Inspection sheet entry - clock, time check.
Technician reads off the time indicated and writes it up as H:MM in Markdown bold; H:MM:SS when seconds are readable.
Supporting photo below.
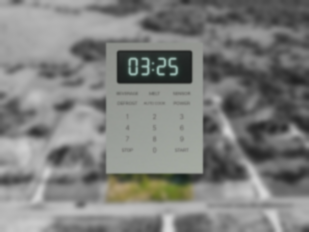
**3:25**
